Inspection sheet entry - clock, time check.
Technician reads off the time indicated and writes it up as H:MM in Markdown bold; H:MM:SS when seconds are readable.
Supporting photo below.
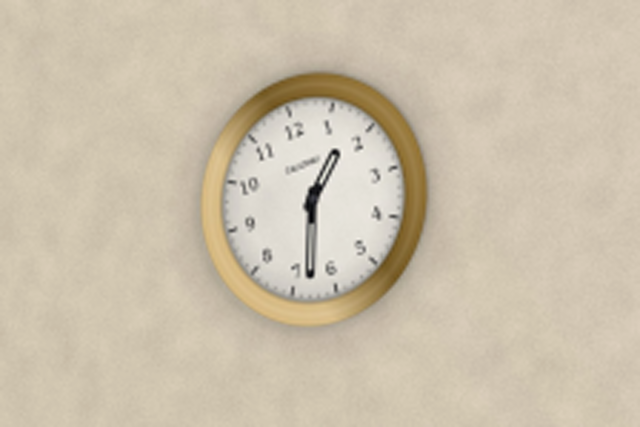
**1:33**
